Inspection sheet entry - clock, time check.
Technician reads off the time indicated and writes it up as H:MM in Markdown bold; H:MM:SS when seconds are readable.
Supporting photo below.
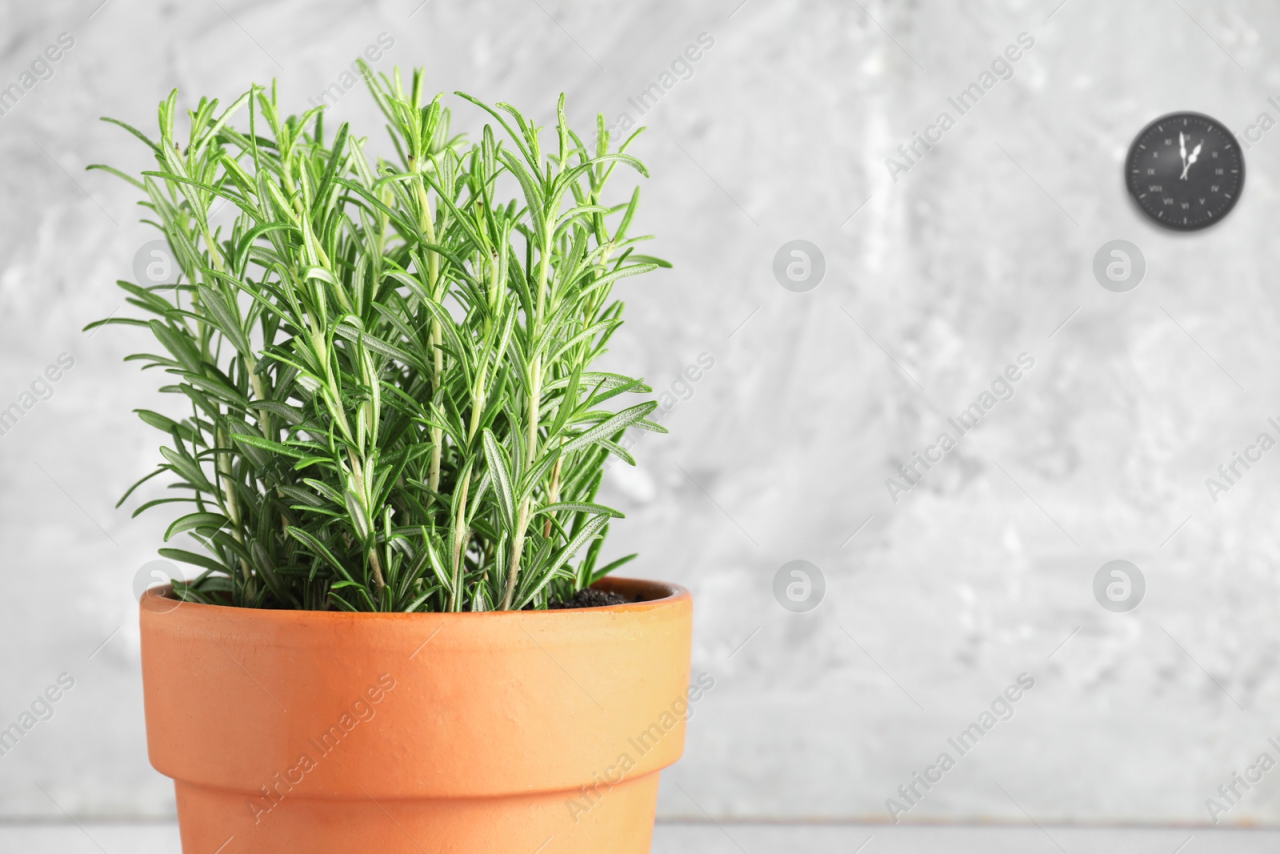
**12:59**
